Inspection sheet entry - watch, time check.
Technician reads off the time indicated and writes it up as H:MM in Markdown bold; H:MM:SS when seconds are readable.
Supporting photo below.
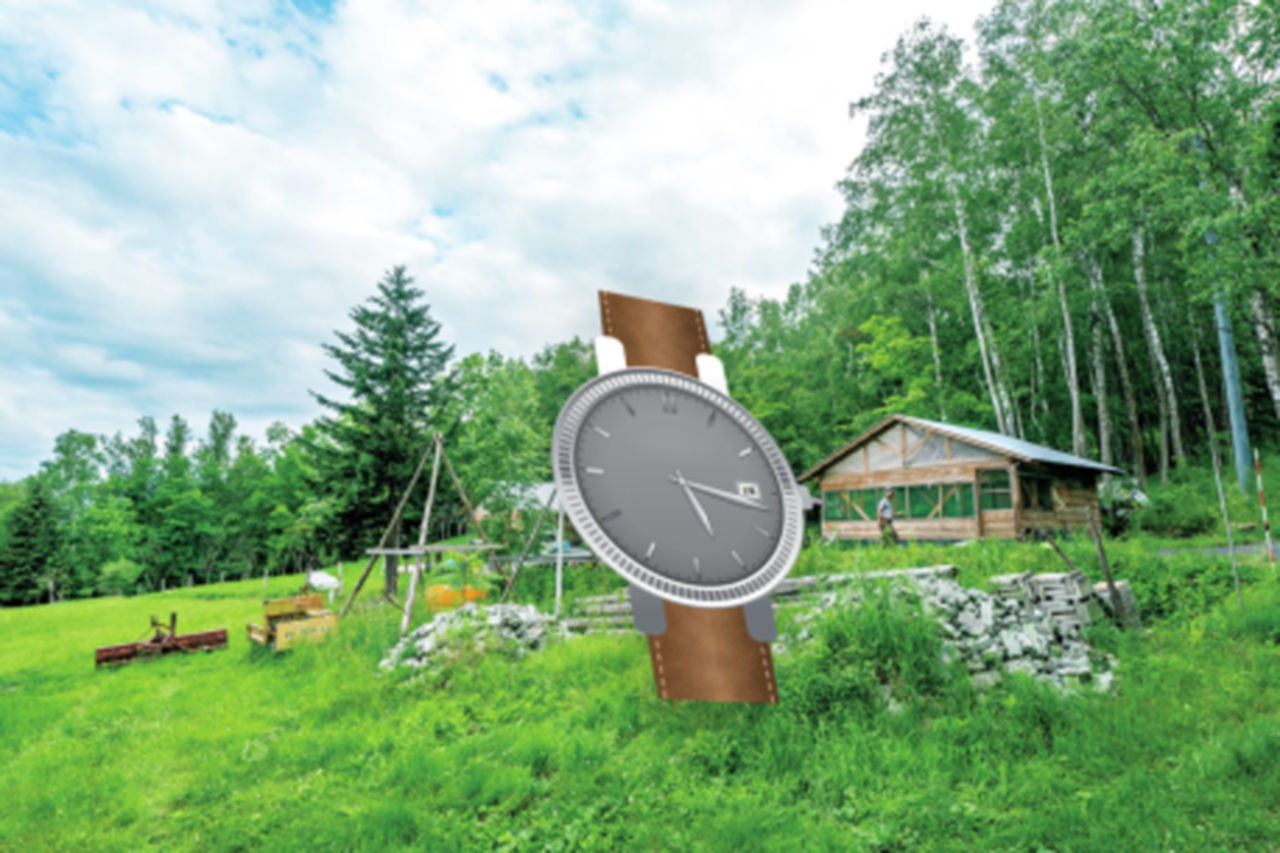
**5:17**
